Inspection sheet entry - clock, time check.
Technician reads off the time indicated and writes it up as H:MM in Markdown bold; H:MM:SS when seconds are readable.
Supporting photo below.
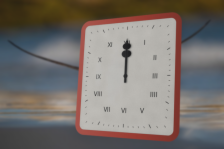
**12:00**
